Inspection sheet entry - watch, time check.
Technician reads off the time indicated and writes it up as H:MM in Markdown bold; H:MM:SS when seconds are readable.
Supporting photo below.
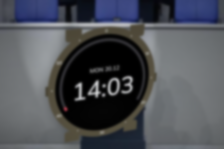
**14:03**
